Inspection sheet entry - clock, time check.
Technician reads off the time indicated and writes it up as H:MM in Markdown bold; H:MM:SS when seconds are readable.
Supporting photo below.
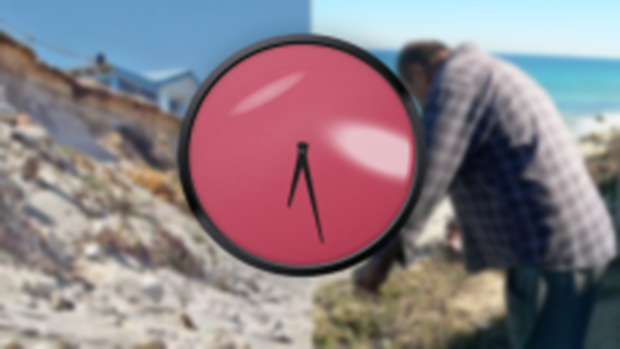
**6:28**
